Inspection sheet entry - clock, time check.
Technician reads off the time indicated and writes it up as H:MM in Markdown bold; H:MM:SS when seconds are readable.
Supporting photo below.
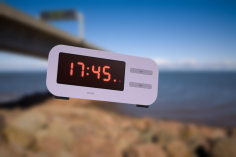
**17:45**
